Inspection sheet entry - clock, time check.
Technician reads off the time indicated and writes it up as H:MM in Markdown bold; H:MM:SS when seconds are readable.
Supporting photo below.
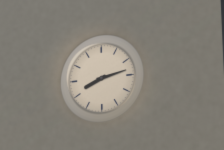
**8:13**
